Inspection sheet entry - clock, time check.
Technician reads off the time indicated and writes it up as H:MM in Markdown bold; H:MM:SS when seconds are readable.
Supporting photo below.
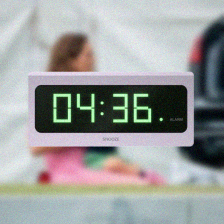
**4:36**
